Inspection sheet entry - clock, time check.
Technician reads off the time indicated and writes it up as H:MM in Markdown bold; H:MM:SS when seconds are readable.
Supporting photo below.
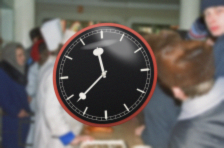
**11:38**
